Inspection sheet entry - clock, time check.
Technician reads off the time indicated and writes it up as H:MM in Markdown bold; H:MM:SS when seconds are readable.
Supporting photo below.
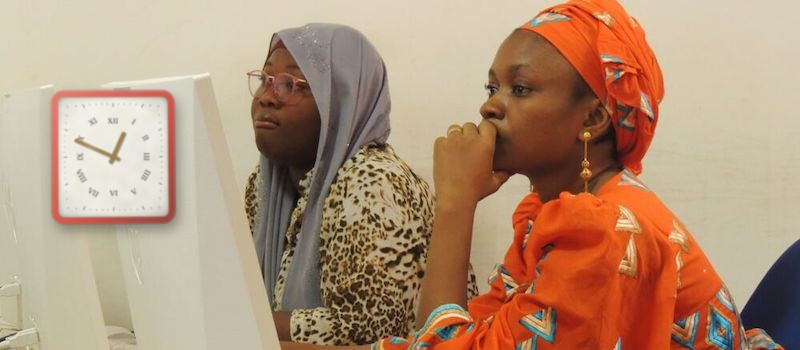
**12:49**
